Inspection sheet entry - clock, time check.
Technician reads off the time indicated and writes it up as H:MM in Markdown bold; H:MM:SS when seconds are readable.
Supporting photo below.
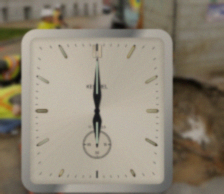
**6:00**
